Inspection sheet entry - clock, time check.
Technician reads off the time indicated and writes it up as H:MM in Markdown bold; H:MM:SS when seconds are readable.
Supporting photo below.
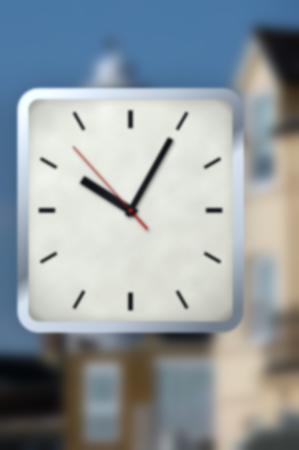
**10:04:53**
